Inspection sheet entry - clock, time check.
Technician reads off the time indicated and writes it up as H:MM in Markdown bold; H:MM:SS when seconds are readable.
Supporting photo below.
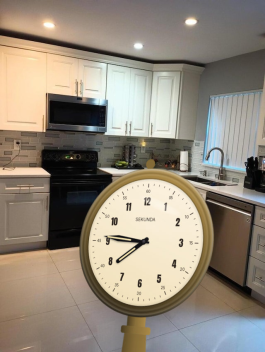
**7:46**
